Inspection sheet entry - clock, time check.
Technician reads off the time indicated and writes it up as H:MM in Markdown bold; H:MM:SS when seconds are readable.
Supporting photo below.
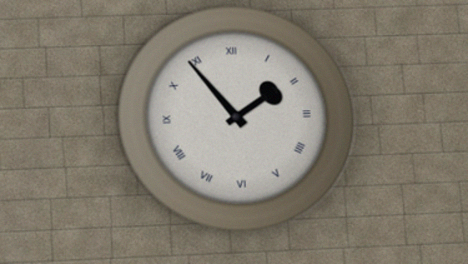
**1:54**
